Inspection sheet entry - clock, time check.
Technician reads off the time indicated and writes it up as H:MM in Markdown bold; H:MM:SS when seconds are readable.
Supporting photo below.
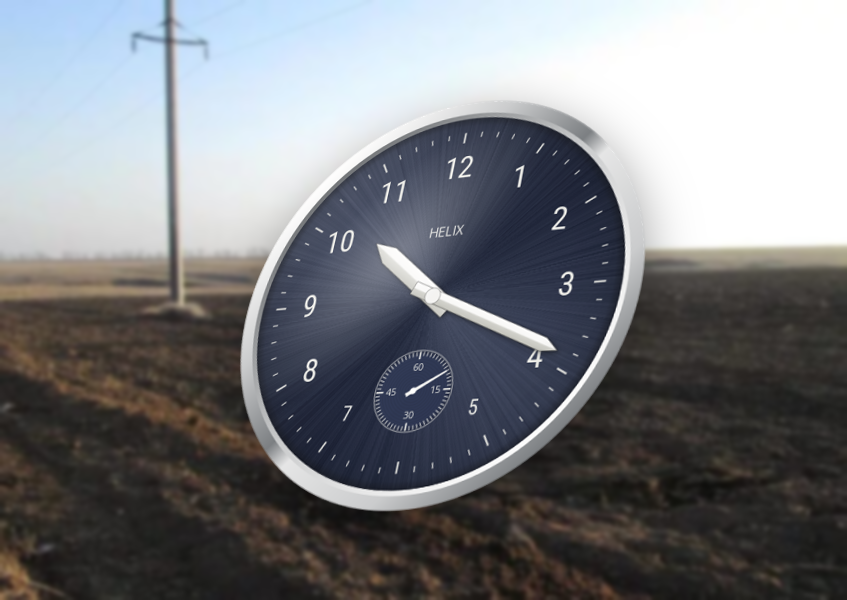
**10:19:10**
